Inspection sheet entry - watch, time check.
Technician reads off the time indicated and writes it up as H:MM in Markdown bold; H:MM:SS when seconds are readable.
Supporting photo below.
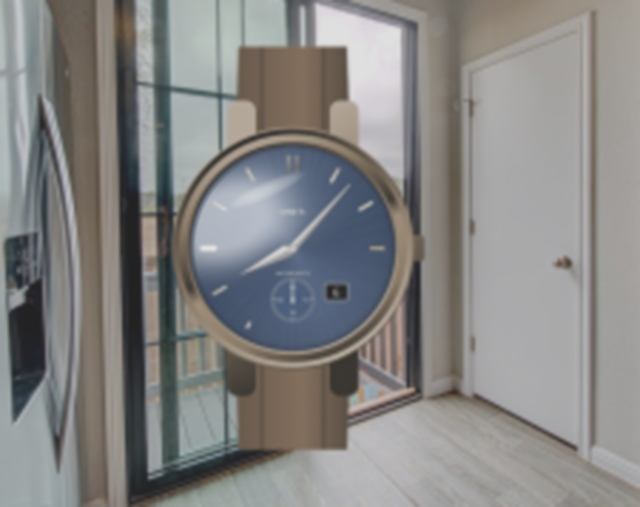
**8:07**
